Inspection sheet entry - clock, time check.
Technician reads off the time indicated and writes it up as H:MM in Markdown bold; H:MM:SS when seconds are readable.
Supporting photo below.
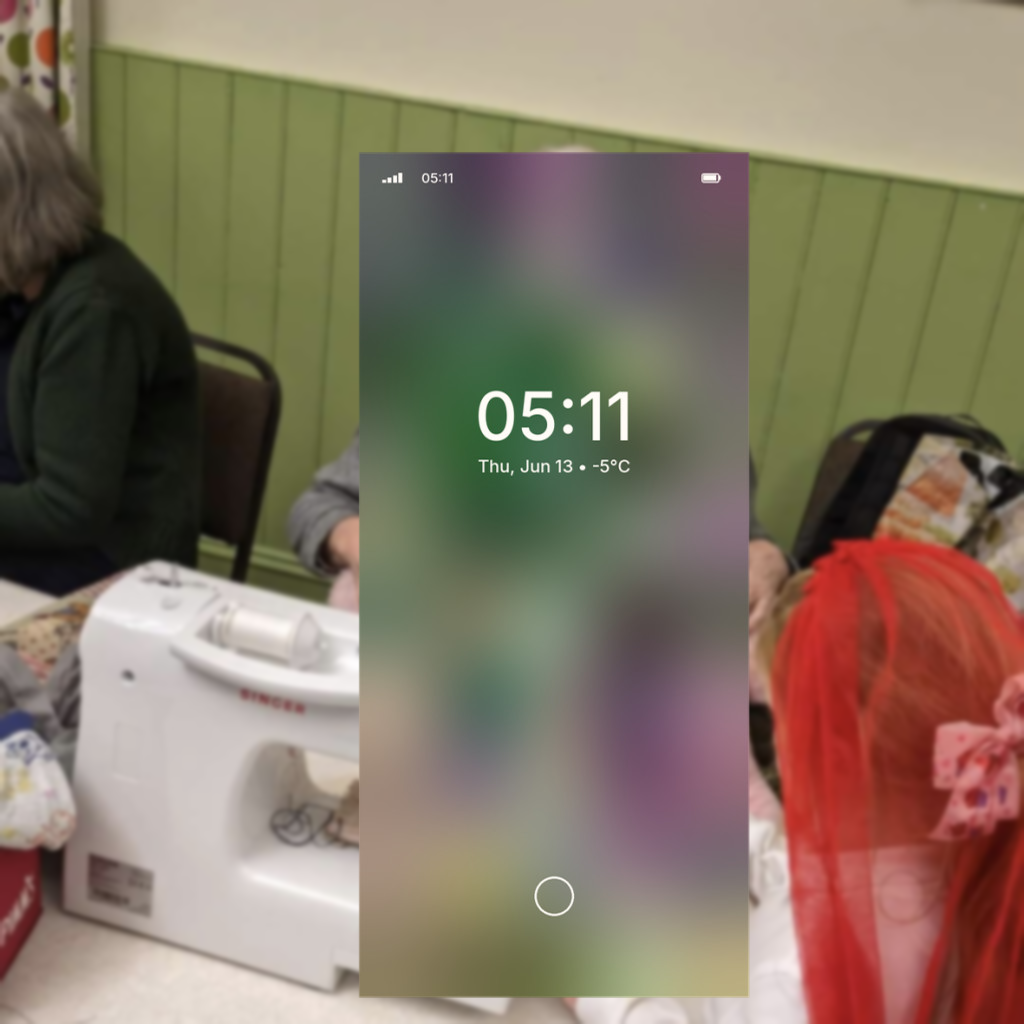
**5:11**
